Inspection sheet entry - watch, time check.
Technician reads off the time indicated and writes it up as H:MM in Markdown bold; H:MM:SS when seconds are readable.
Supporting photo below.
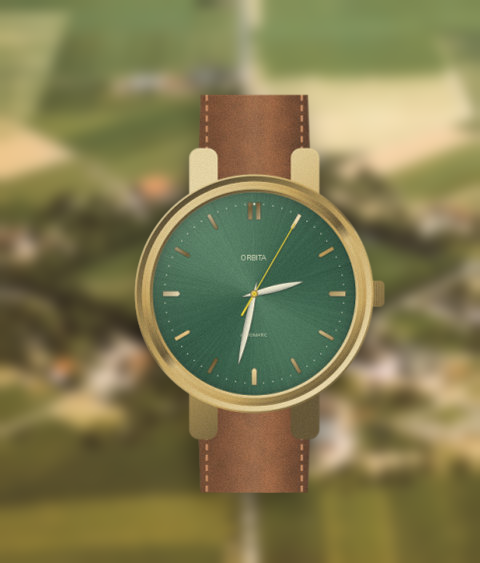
**2:32:05**
